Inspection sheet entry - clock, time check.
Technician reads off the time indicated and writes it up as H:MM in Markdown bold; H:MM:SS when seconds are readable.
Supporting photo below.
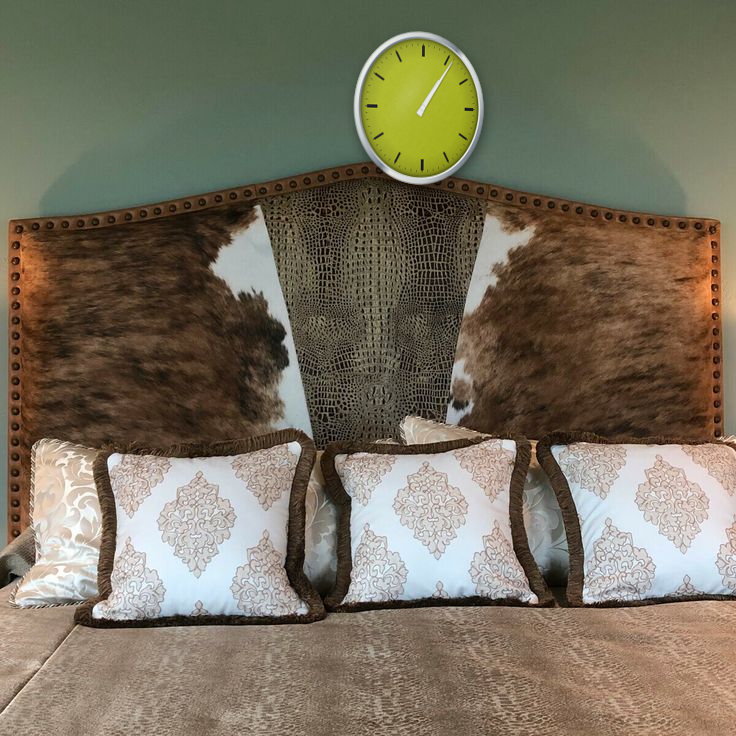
**1:06**
